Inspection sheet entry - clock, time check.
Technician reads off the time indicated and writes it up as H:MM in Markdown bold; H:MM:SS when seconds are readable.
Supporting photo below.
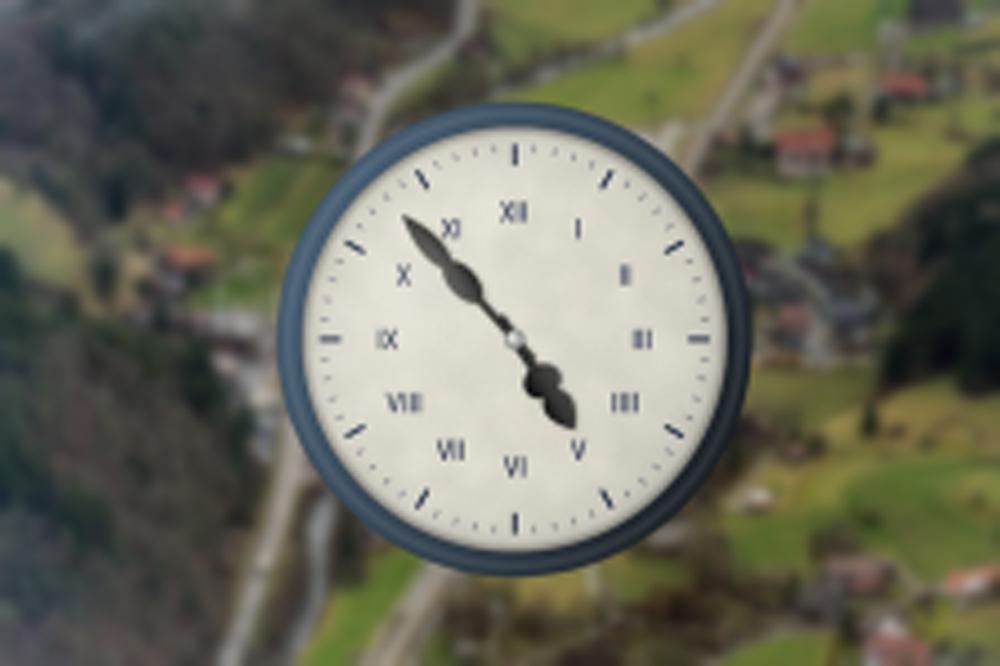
**4:53**
